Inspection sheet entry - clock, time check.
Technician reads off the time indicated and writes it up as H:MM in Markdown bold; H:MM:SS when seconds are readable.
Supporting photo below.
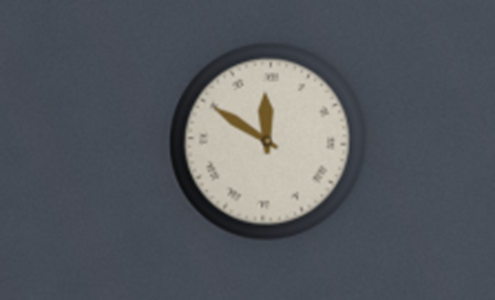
**11:50**
